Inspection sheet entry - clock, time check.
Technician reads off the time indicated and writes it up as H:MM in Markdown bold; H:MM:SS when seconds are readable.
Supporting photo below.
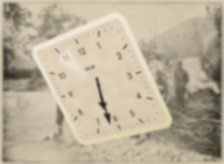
**6:32**
